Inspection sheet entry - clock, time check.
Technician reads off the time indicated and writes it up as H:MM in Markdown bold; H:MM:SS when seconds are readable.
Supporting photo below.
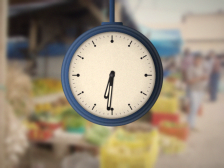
**6:31**
